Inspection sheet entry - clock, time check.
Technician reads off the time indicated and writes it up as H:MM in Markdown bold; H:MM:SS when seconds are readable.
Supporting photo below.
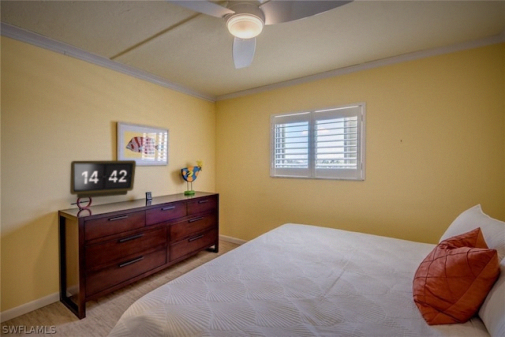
**14:42**
